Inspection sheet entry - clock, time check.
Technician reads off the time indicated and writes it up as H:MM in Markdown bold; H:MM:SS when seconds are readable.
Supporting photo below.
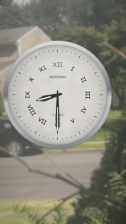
**8:30**
